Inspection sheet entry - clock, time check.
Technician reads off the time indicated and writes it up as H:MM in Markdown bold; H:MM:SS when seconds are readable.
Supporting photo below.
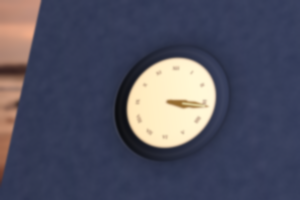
**3:16**
